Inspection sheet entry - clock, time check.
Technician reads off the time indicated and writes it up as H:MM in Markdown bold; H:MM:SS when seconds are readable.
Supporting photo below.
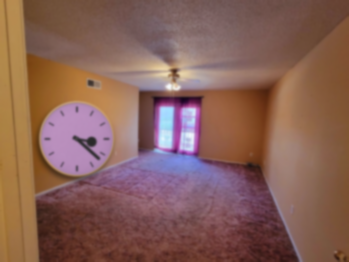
**3:22**
